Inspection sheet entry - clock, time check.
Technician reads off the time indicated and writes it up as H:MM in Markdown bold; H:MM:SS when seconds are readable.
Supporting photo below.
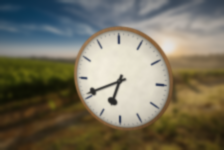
**6:41**
